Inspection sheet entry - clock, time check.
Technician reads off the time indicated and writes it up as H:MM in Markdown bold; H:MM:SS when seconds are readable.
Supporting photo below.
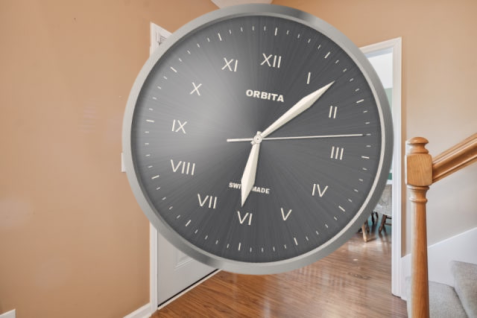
**6:07:13**
